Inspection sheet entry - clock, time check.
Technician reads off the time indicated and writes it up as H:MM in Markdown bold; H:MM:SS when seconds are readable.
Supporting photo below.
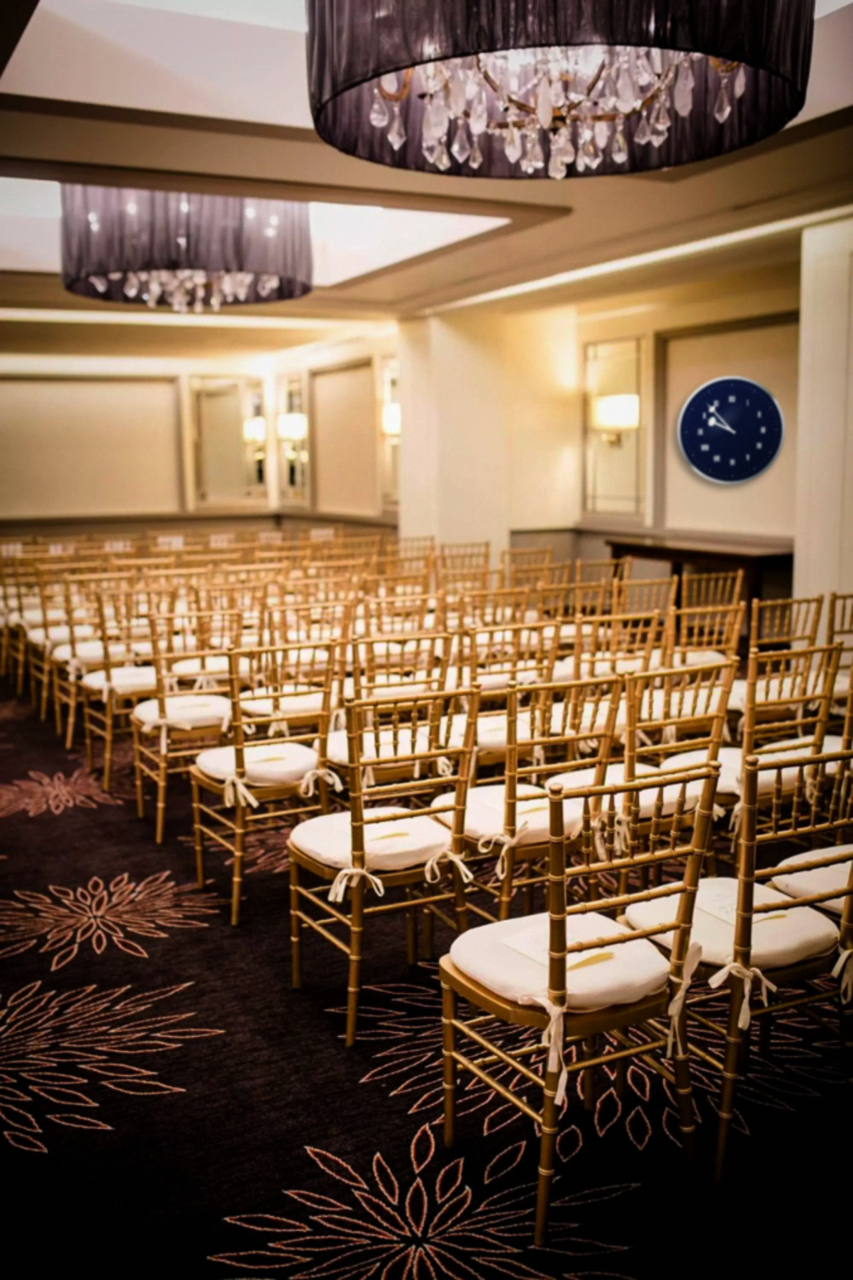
**9:53**
